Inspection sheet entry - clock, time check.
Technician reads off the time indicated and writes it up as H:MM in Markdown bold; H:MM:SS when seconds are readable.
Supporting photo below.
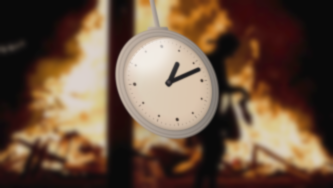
**1:12**
